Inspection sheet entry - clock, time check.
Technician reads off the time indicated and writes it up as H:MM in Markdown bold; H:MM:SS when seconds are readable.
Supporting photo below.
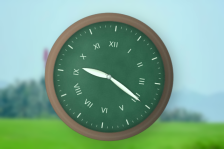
**9:20**
